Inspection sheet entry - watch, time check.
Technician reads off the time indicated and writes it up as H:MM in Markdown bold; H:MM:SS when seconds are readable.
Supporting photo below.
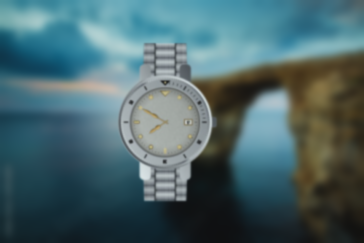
**7:50**
